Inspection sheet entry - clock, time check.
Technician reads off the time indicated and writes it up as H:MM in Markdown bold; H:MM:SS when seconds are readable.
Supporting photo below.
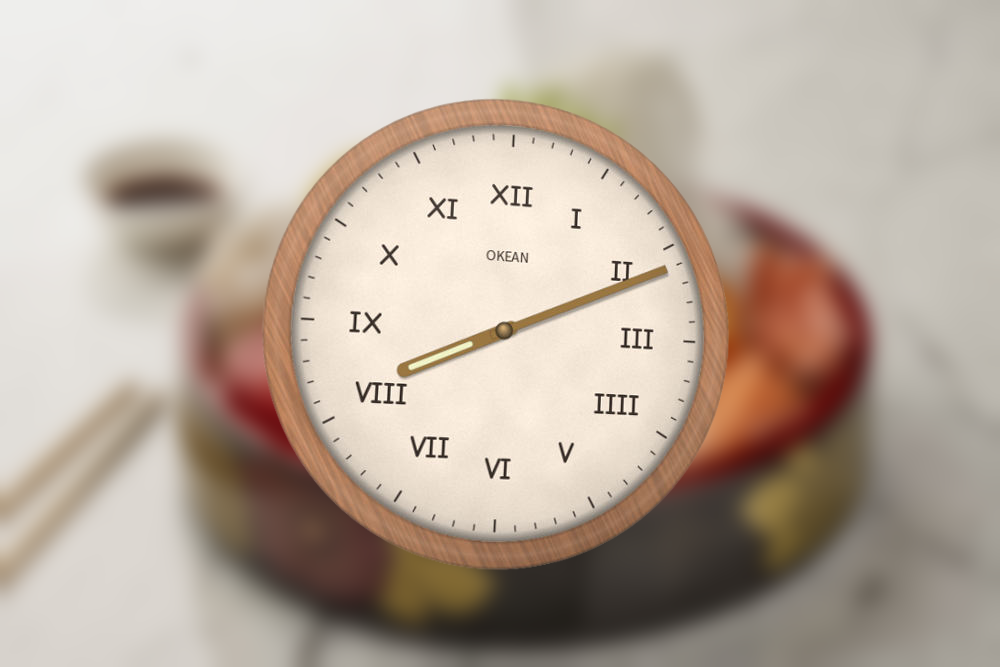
**8:11**
